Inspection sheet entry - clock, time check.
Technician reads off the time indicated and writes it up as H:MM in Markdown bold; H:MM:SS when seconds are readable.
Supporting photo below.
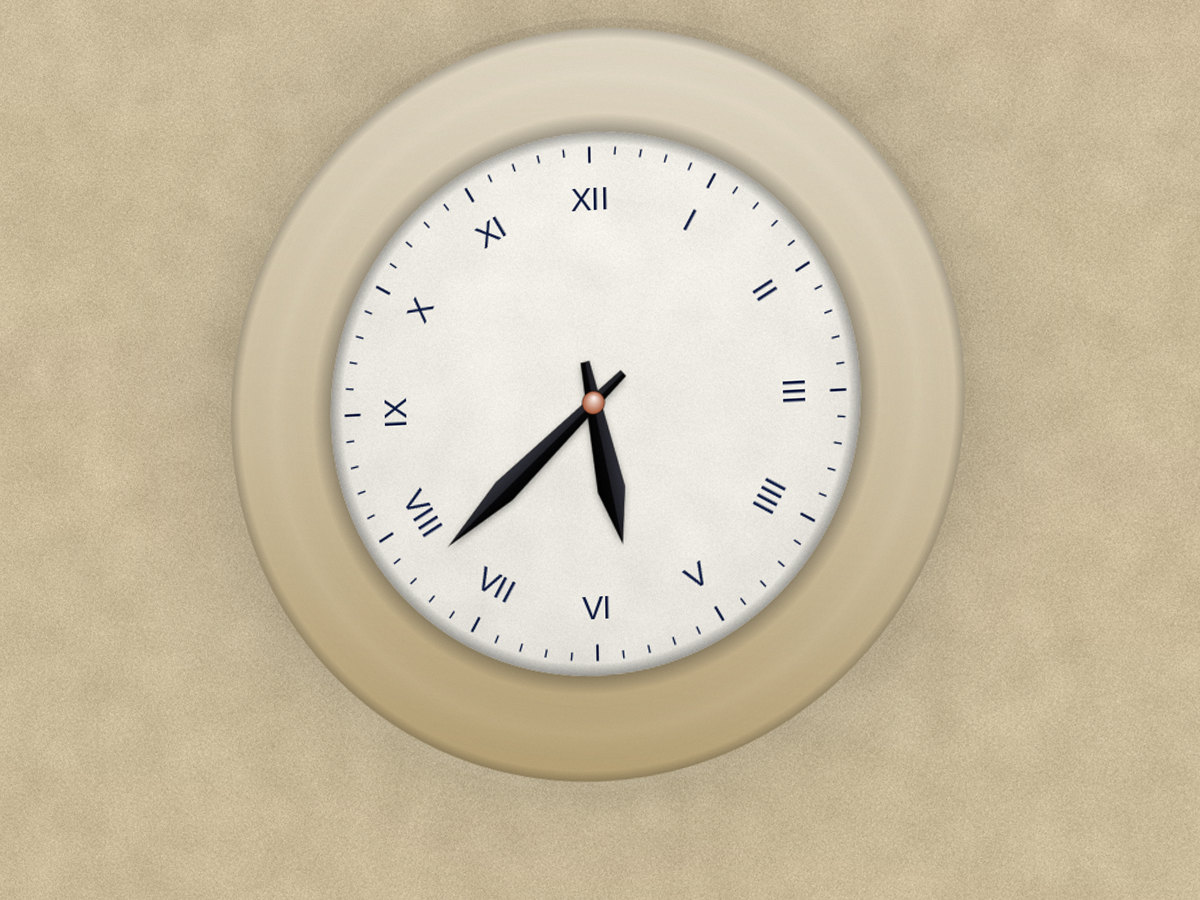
**5:38**
